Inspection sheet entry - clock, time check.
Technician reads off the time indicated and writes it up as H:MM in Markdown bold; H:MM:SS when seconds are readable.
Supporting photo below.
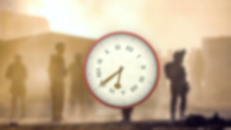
**5:35**
